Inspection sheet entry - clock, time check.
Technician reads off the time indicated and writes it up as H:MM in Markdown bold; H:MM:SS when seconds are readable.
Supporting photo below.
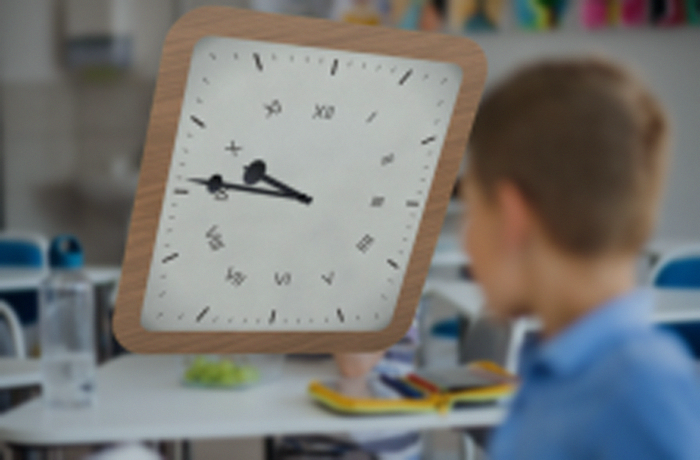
**9:46**
